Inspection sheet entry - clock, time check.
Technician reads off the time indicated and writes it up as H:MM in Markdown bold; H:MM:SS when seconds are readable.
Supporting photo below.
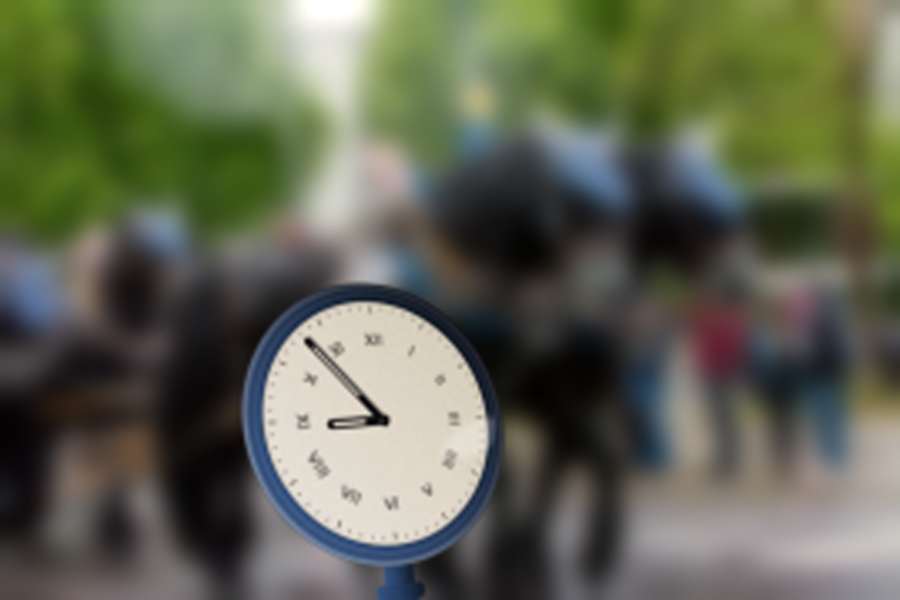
**8:53**
